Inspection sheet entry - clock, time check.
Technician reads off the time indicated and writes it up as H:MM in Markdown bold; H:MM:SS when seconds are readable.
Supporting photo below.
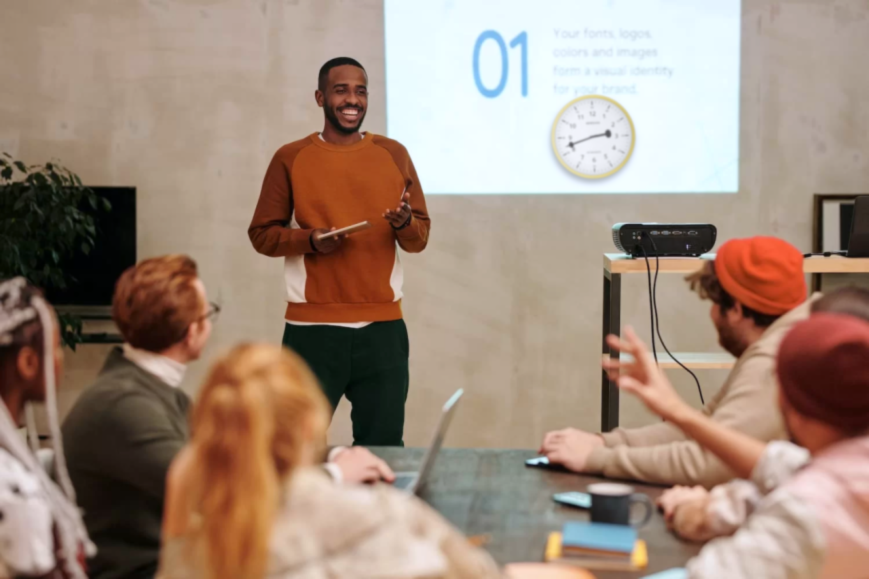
**2:42**
